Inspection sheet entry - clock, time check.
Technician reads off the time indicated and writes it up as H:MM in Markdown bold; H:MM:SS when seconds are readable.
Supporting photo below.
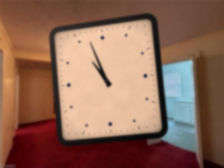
**10:57**
